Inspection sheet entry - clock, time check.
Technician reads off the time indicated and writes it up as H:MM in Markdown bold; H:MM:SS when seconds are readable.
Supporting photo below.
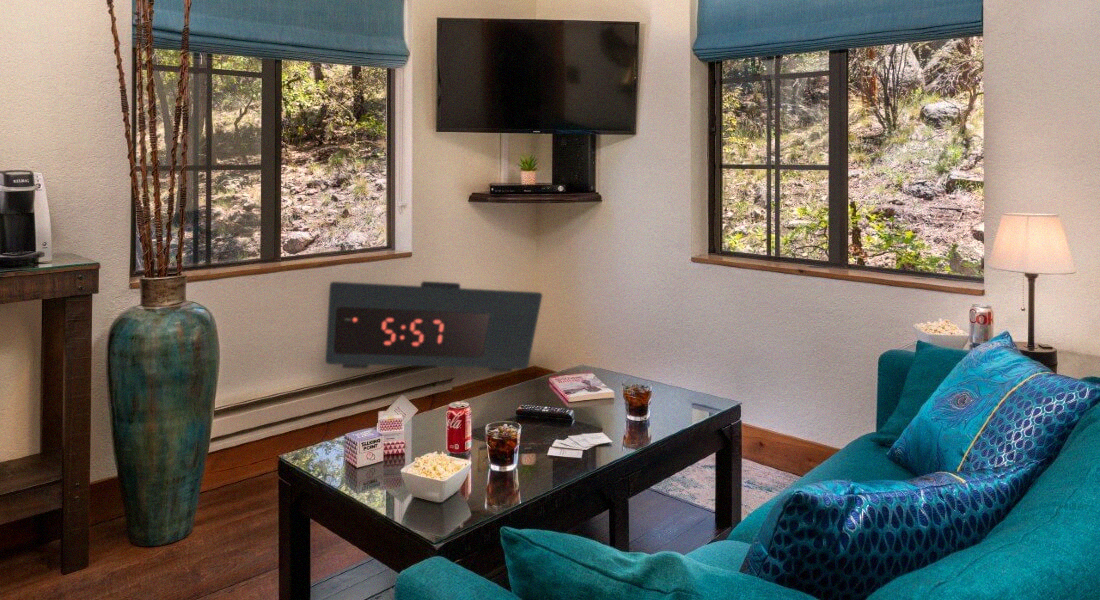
**5:57**
